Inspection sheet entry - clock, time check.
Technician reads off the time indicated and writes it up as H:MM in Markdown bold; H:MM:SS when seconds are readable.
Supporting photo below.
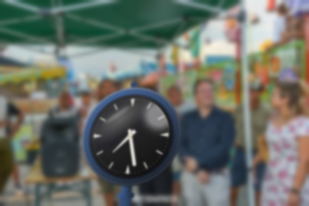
**7:28**
